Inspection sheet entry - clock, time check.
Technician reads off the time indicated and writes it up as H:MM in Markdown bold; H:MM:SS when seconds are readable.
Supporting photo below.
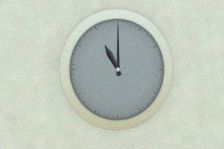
**11:00**
